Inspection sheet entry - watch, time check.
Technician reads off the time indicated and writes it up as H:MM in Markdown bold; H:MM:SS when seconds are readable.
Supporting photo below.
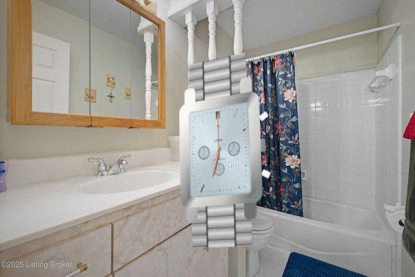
**6:33**
